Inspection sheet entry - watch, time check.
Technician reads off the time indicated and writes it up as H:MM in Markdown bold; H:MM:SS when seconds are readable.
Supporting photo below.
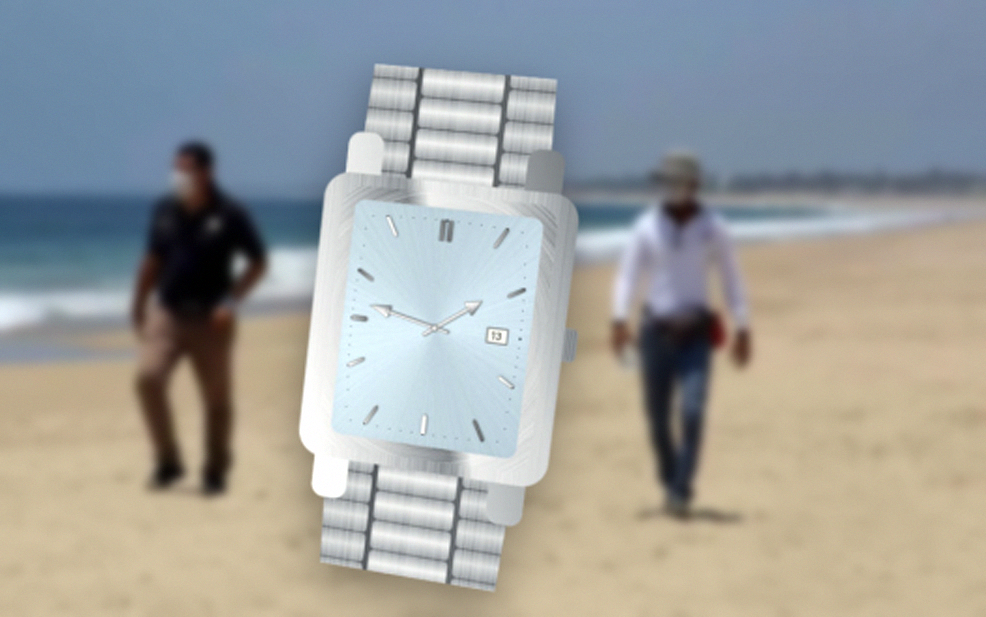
**1:47**
